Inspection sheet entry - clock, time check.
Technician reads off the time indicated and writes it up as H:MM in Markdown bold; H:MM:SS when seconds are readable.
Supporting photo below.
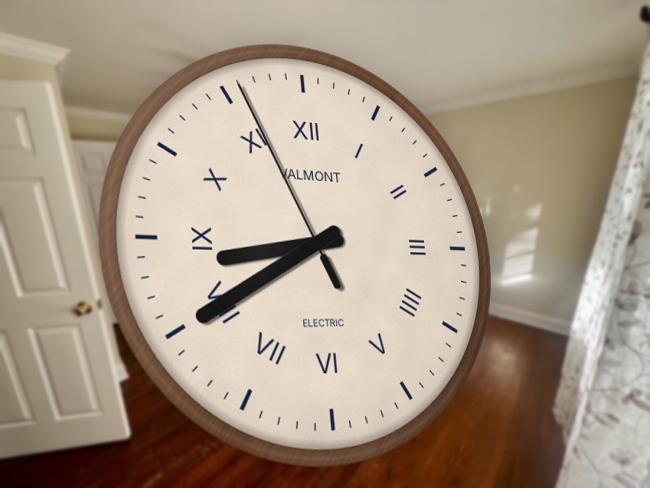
**8:39:56**
